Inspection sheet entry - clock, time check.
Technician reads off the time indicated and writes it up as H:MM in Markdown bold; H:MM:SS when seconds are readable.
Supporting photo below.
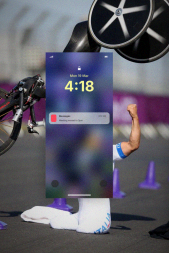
**4:18**
